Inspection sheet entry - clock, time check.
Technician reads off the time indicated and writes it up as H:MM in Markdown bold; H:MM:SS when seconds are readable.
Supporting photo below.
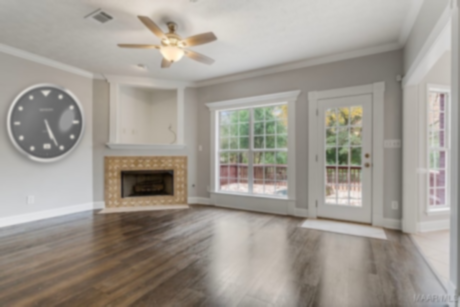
**5:26**
